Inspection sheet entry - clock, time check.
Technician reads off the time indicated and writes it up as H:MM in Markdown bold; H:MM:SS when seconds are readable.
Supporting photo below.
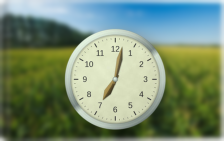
**7:02**
